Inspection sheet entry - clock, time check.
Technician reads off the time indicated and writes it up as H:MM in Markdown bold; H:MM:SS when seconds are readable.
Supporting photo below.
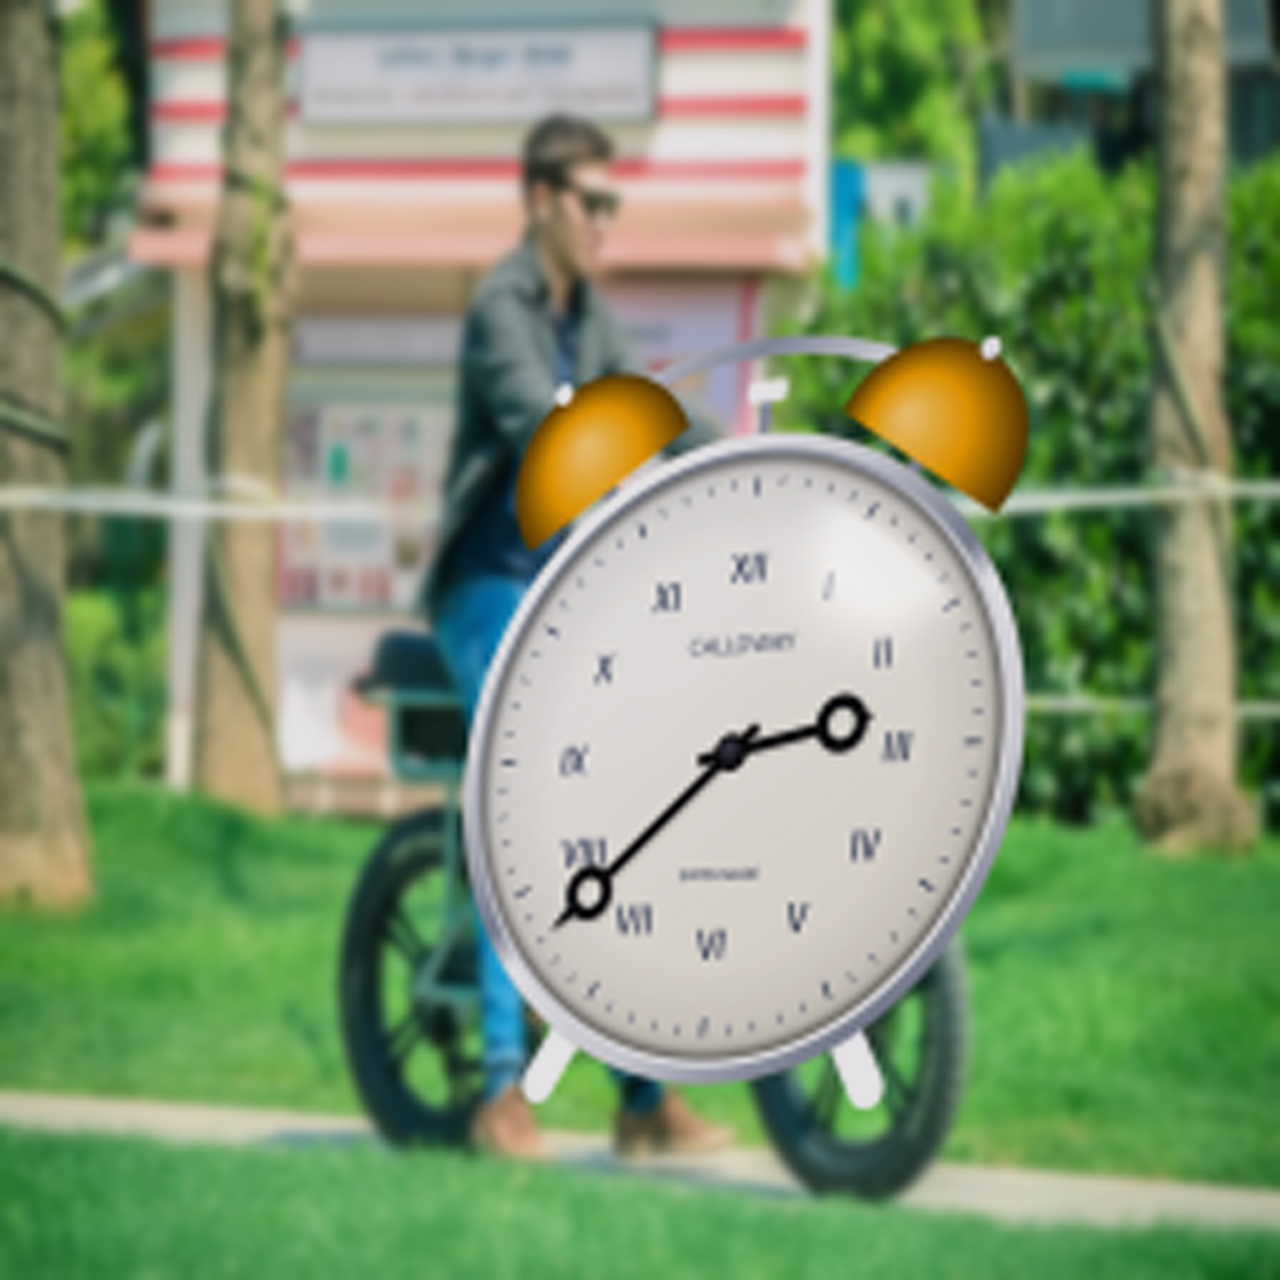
**2:38**
